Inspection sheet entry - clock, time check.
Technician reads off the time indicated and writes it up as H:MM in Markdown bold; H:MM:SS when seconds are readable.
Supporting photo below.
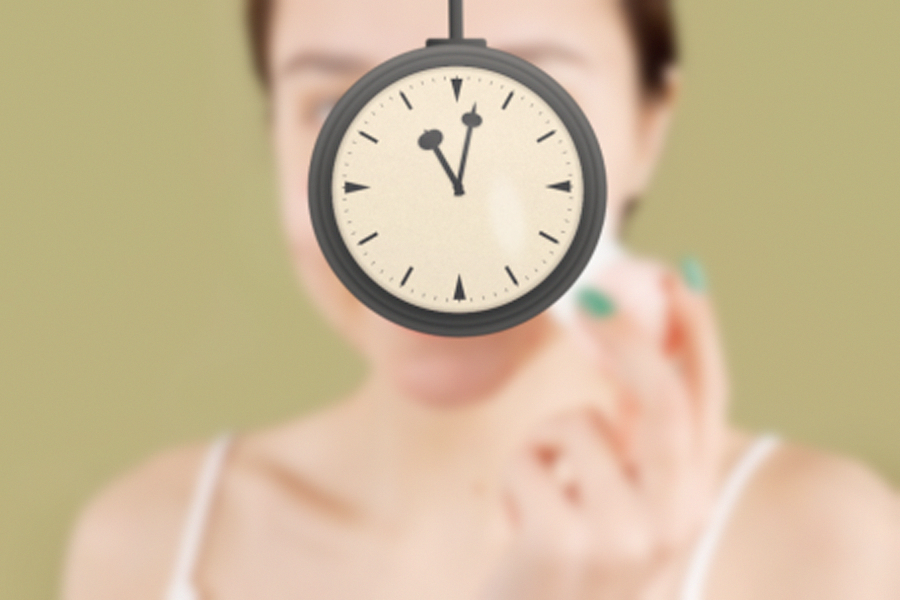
**11:02**
